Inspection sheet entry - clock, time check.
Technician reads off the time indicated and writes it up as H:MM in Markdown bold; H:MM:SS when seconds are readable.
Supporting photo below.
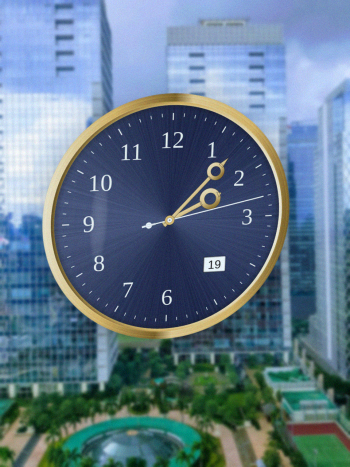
**2:07:13**
